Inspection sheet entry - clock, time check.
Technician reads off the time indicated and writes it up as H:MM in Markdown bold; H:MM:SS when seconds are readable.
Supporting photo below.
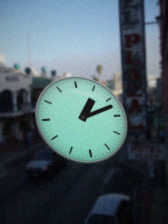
**1:12**
